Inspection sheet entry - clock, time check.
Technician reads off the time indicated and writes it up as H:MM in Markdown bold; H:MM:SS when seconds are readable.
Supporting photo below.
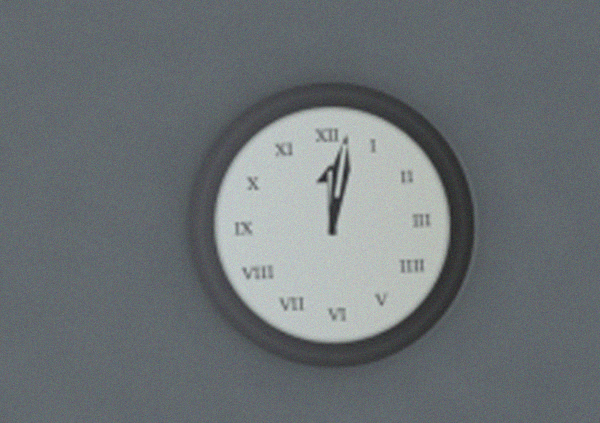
**12:02**
